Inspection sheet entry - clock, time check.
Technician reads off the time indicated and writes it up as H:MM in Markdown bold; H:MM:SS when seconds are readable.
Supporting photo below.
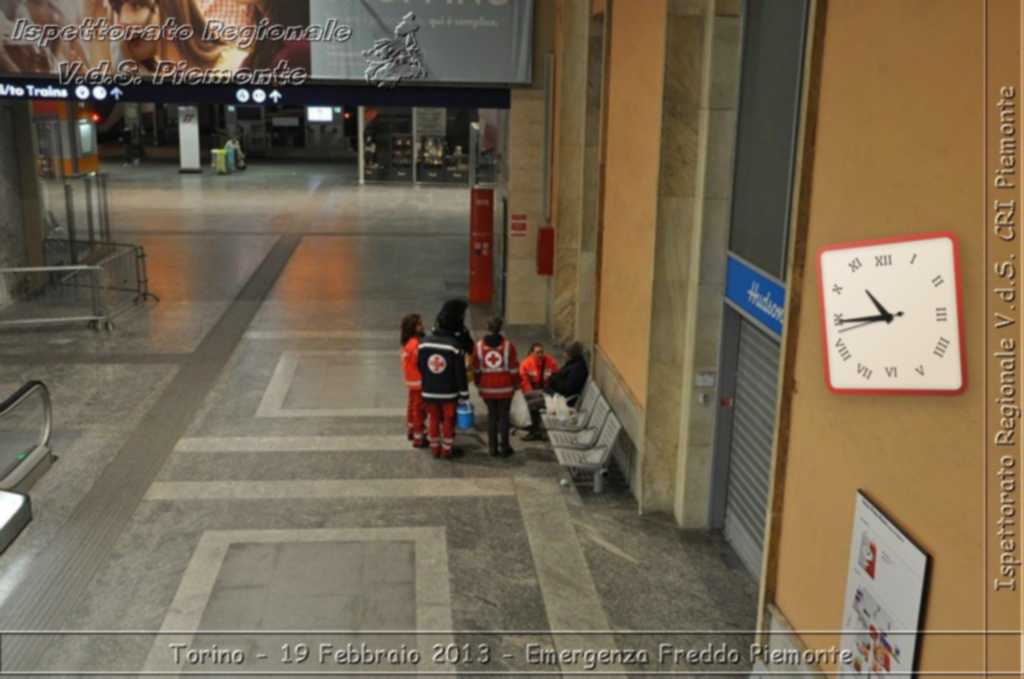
**10:44:43**
